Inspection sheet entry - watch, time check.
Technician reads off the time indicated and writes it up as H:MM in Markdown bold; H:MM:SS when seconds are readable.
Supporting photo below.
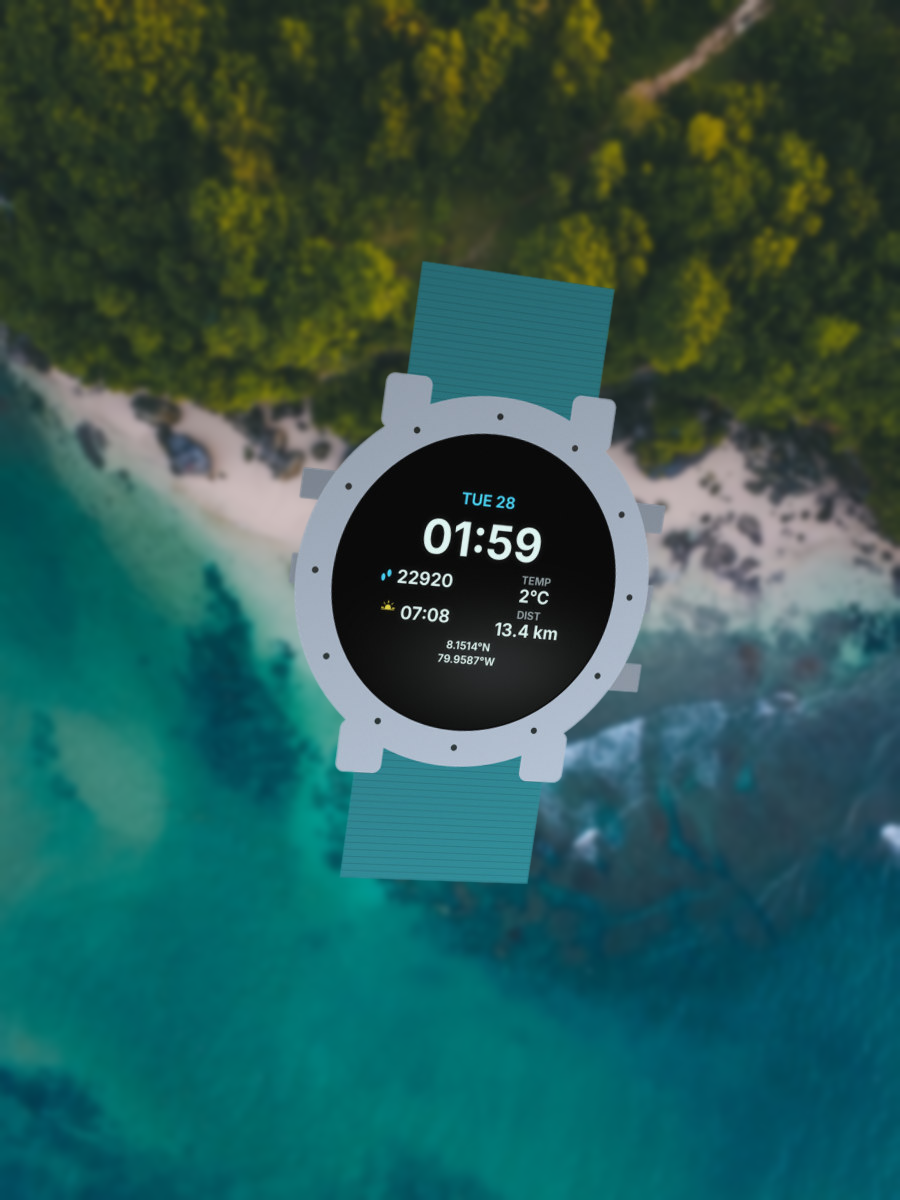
**1:59**
